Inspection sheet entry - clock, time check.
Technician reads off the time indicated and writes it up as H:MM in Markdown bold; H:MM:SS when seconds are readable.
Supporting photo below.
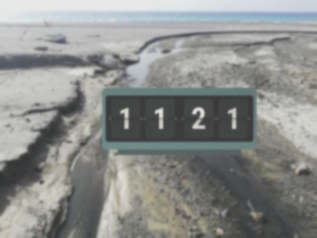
**11:21**
